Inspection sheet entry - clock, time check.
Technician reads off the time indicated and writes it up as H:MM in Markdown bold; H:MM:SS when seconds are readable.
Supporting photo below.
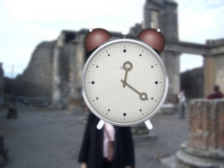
**12:21**
